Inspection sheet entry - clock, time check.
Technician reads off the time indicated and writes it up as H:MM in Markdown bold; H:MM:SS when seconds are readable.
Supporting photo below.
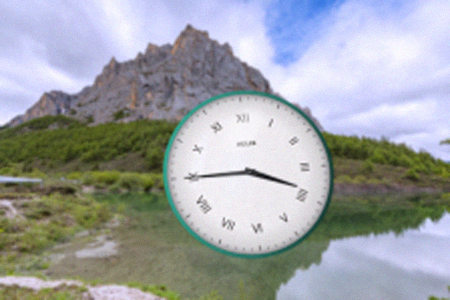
**3:45**
